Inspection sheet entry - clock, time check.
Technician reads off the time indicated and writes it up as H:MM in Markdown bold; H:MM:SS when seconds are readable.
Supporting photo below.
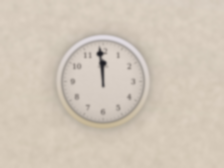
**11:59**
